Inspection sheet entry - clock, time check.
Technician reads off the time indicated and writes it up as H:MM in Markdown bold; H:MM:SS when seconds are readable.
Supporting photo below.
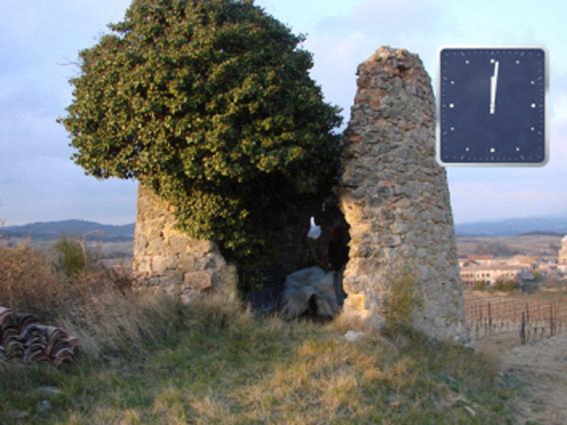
**12:01**
